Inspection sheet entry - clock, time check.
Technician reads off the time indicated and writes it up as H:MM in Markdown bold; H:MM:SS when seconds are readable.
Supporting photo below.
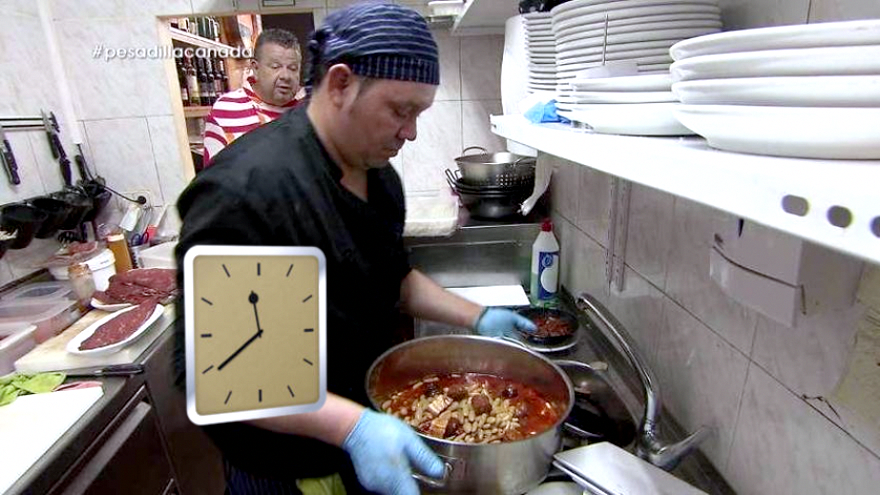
**11:39**
